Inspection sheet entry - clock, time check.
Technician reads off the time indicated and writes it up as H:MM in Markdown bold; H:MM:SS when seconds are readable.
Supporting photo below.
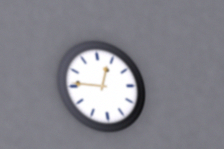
**12:46**
